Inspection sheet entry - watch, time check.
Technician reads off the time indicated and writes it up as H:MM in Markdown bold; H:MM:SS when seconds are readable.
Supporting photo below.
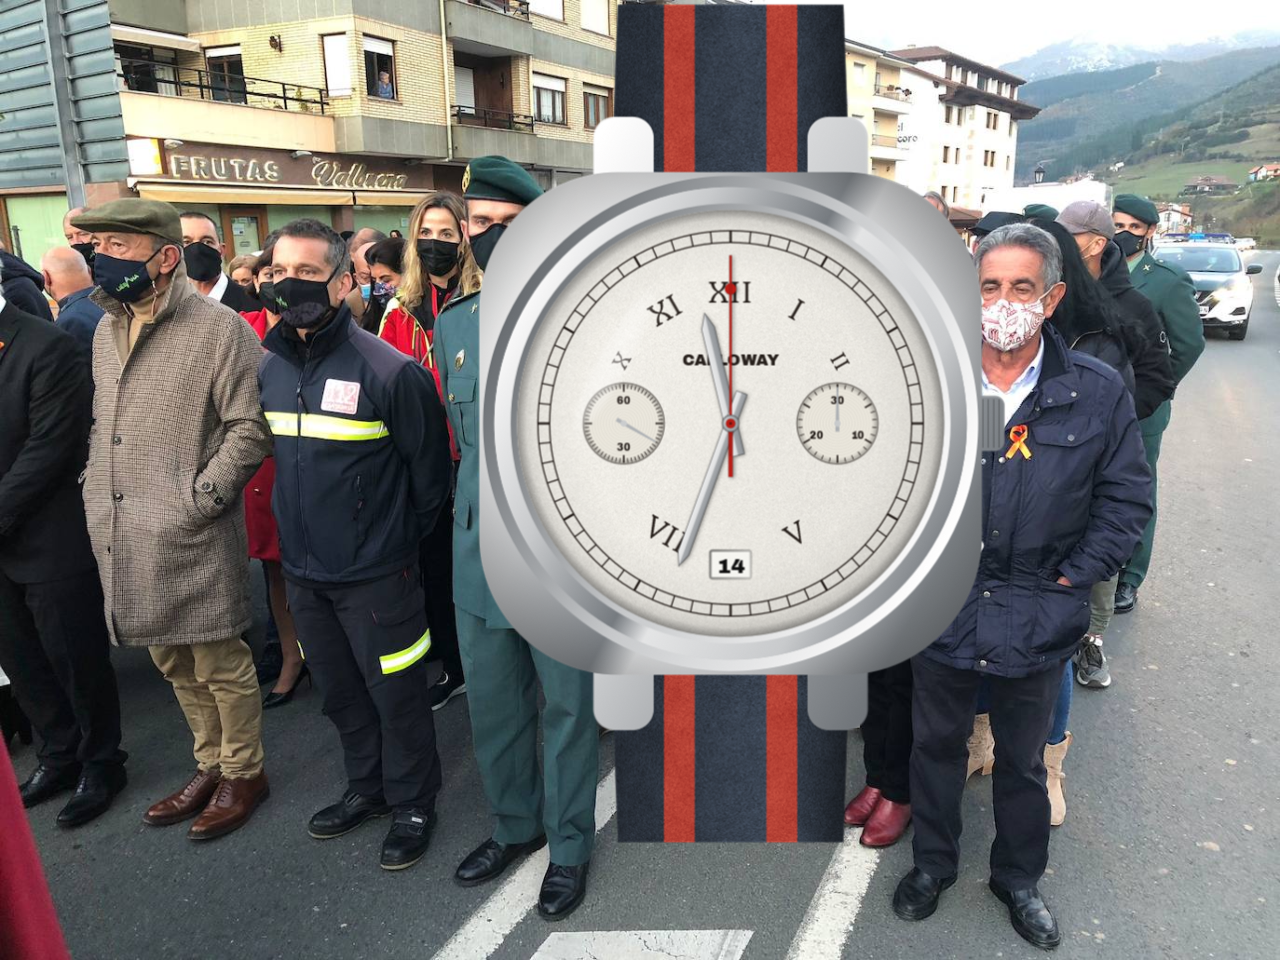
**11:33:20**
